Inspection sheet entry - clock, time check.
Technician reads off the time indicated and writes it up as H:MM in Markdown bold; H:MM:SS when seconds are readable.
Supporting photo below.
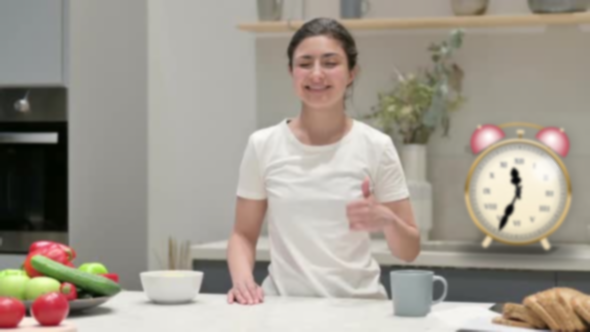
**11:34**
